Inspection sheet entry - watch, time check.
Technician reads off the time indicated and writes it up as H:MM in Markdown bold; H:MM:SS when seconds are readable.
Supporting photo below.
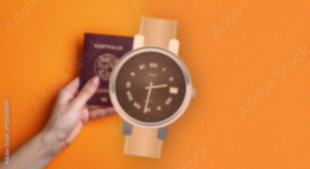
**2:31**
